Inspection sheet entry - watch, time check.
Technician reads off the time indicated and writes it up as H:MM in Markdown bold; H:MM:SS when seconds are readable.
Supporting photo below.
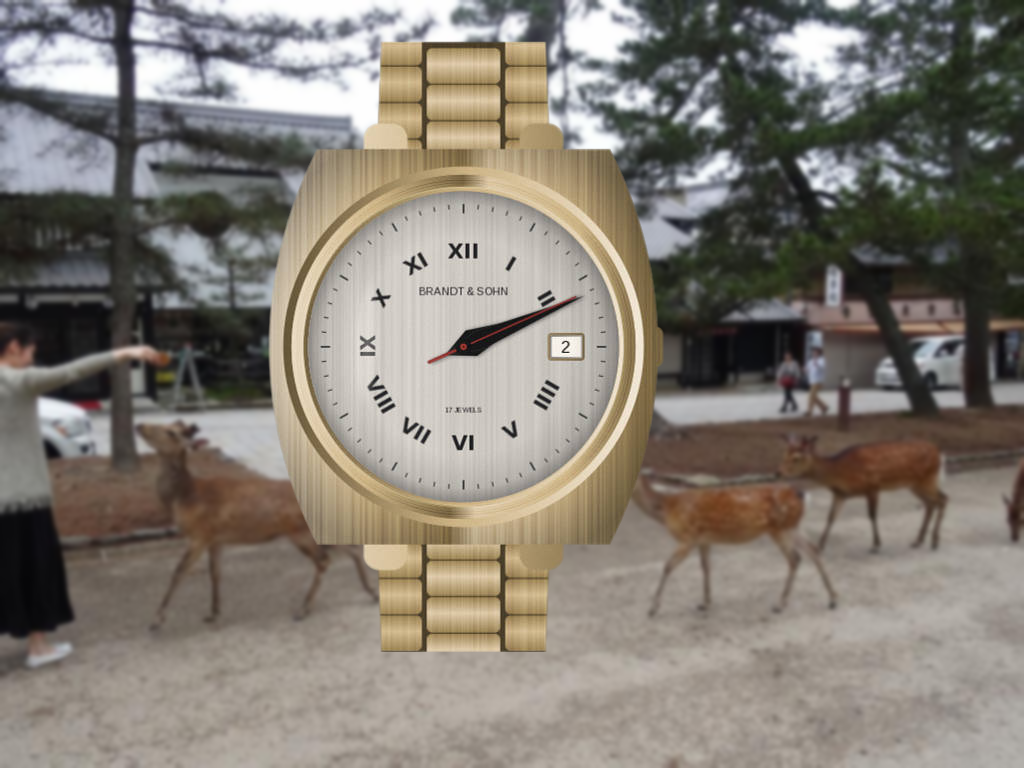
**2:11:11**
